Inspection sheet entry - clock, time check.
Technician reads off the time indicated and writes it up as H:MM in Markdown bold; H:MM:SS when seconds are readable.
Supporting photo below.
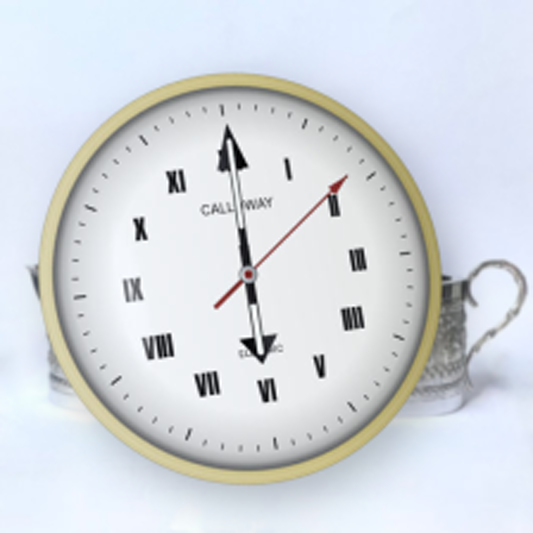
**6:00:09**
